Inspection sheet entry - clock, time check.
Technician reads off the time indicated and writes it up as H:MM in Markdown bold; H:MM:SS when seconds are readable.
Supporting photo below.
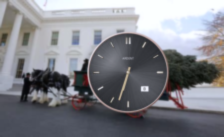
**6:33**
